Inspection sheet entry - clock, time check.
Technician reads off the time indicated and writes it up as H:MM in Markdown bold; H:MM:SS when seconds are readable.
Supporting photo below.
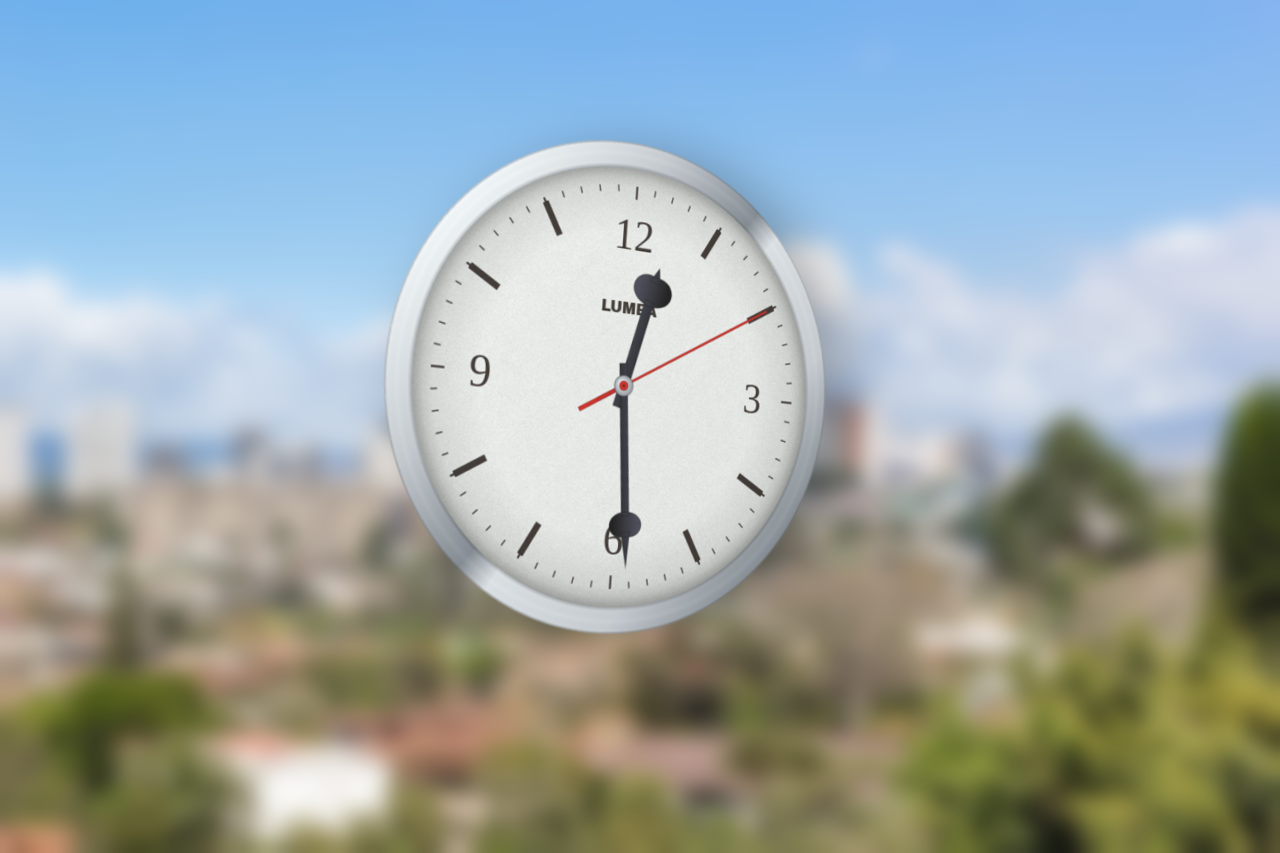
**12:29:10**
